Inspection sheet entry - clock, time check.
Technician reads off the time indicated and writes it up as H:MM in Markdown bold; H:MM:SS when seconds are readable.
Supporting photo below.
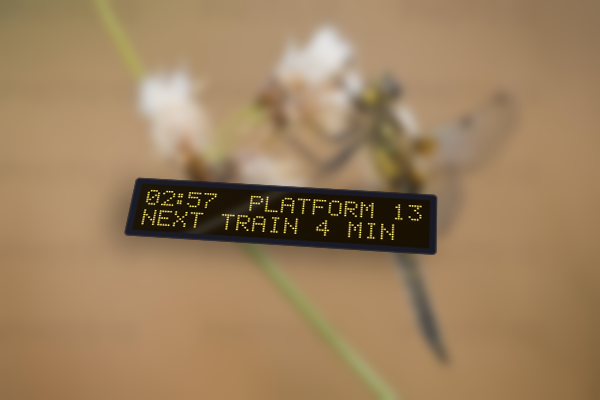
**2:57**
